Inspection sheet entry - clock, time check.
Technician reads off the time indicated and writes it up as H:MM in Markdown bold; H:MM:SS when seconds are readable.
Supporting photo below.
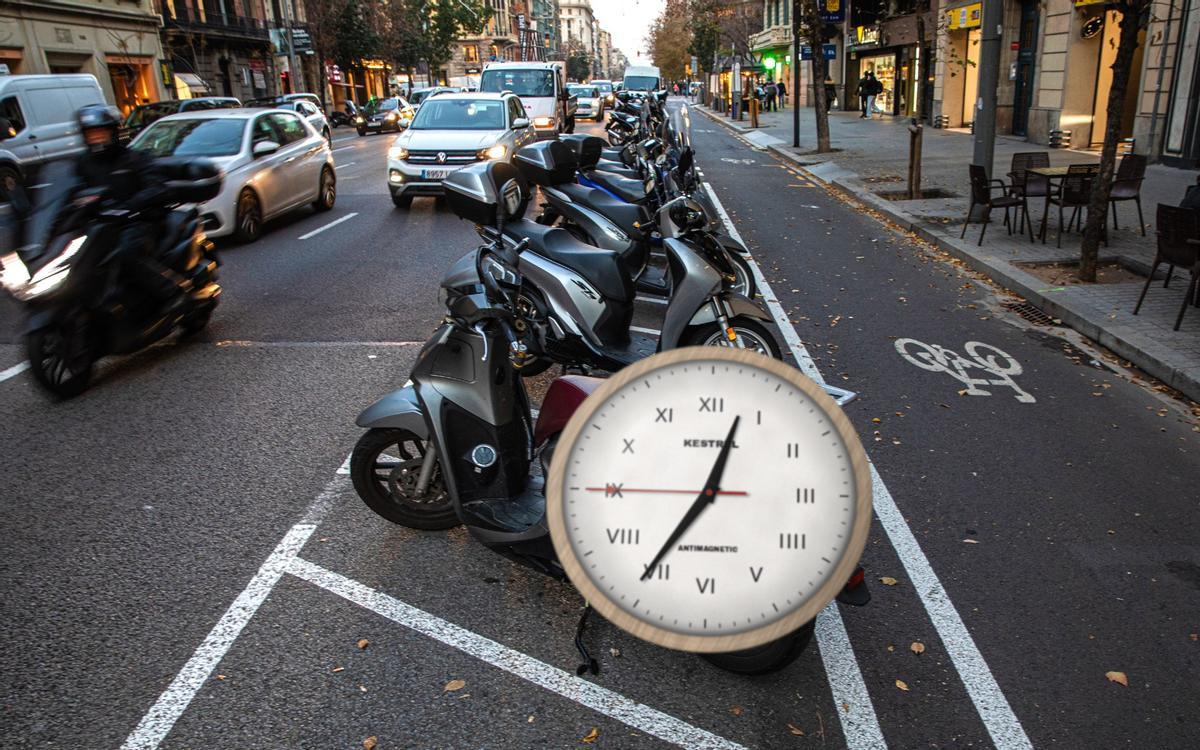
**12:35:45**
